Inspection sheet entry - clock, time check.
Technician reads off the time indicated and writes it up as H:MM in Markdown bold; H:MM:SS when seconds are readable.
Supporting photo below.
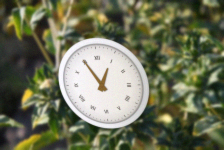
**12:55**
